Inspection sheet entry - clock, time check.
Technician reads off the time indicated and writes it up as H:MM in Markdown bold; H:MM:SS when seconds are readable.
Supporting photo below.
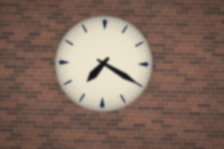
**7:20**
